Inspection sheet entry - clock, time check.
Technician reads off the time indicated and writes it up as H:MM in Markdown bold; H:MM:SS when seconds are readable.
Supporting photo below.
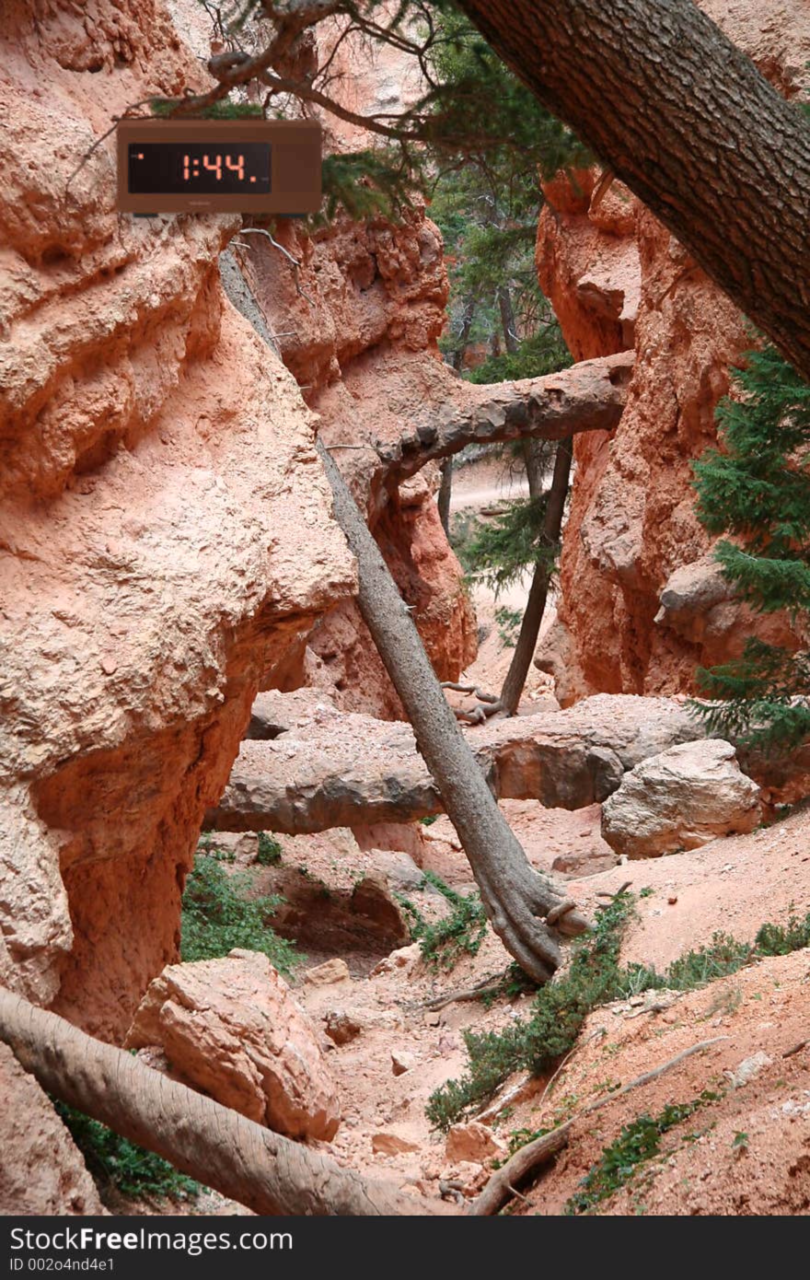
**1:44**
